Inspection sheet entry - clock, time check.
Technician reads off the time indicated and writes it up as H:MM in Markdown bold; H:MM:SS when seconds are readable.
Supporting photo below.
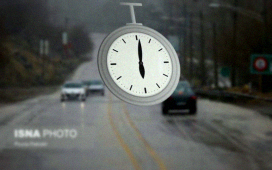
**6:01**
